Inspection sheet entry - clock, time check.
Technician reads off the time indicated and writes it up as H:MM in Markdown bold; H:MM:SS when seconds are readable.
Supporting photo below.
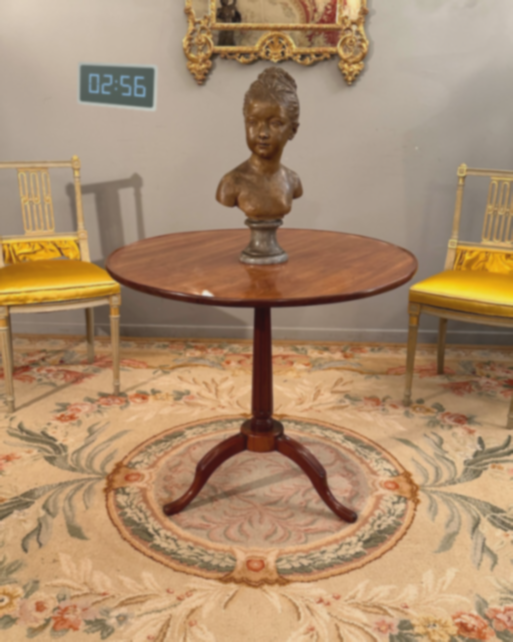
**2:56**
